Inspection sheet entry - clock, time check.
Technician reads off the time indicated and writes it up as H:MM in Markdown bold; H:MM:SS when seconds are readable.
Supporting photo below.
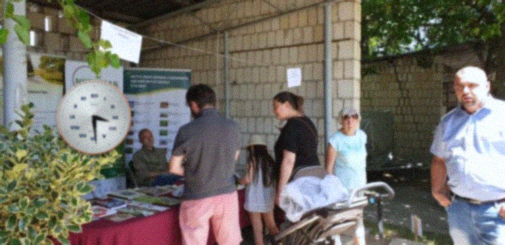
**3:29**
